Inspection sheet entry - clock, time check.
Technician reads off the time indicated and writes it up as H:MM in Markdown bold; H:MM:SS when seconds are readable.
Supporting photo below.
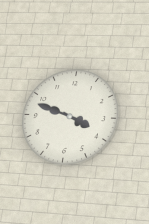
**3:48**
